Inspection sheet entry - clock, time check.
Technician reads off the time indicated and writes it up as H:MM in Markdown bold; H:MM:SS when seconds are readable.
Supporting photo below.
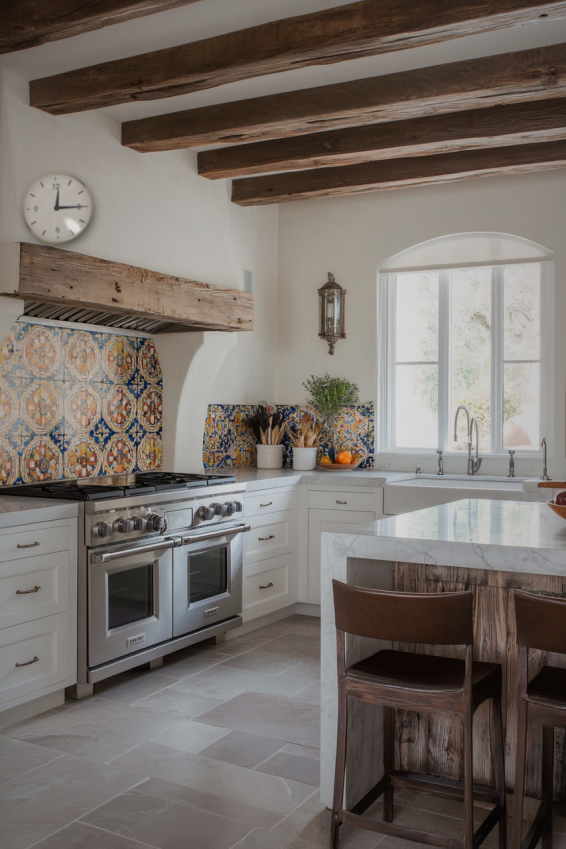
**12:15**
